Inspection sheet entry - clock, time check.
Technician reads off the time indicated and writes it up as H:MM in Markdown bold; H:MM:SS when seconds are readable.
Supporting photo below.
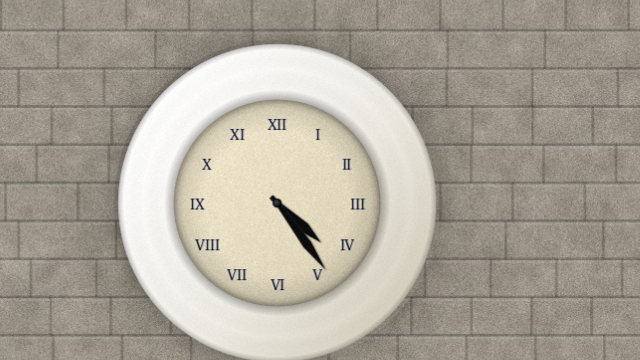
**4:24**
